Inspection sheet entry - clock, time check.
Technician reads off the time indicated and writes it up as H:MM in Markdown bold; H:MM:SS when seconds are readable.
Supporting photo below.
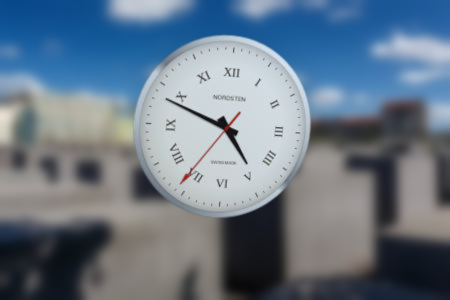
**4:48:36**
